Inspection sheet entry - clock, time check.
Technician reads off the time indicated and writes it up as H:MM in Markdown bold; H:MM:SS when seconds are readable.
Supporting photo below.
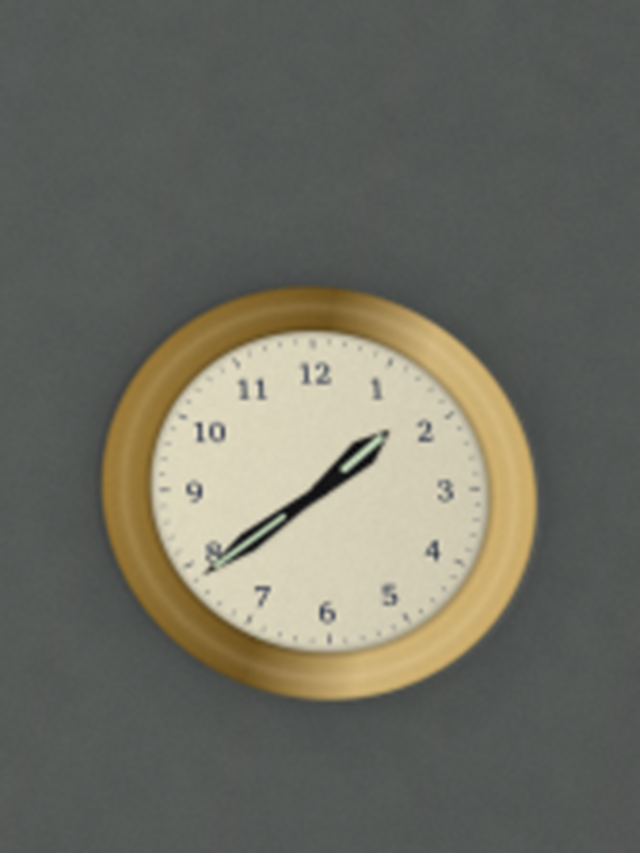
**1:39**
